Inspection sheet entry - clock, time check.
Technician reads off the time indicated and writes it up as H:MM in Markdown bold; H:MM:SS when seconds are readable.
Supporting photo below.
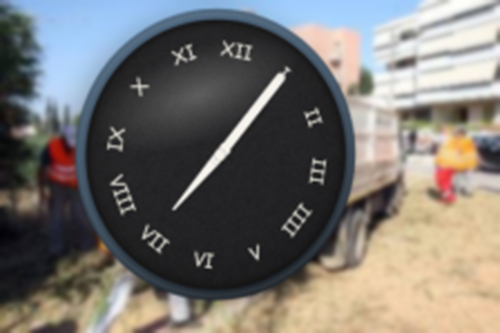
**7:05**
